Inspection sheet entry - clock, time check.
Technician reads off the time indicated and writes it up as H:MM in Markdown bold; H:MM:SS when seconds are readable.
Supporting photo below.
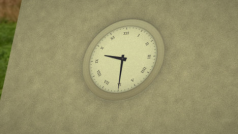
**9:30**
